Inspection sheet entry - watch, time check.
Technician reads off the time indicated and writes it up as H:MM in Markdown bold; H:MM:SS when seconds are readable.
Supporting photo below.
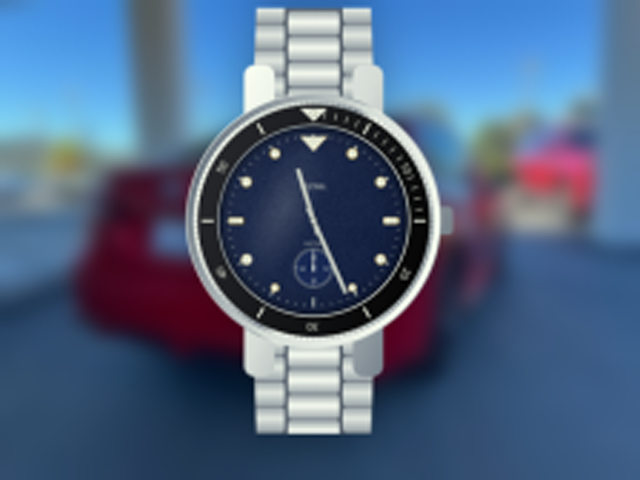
**11:26**
